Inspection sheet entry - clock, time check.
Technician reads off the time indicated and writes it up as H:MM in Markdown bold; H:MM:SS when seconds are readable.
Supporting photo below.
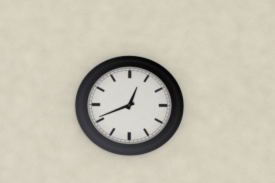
**12:41**
